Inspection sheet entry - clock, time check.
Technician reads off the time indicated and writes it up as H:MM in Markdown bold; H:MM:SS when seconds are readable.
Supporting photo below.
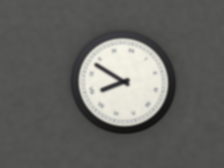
**7:48**
